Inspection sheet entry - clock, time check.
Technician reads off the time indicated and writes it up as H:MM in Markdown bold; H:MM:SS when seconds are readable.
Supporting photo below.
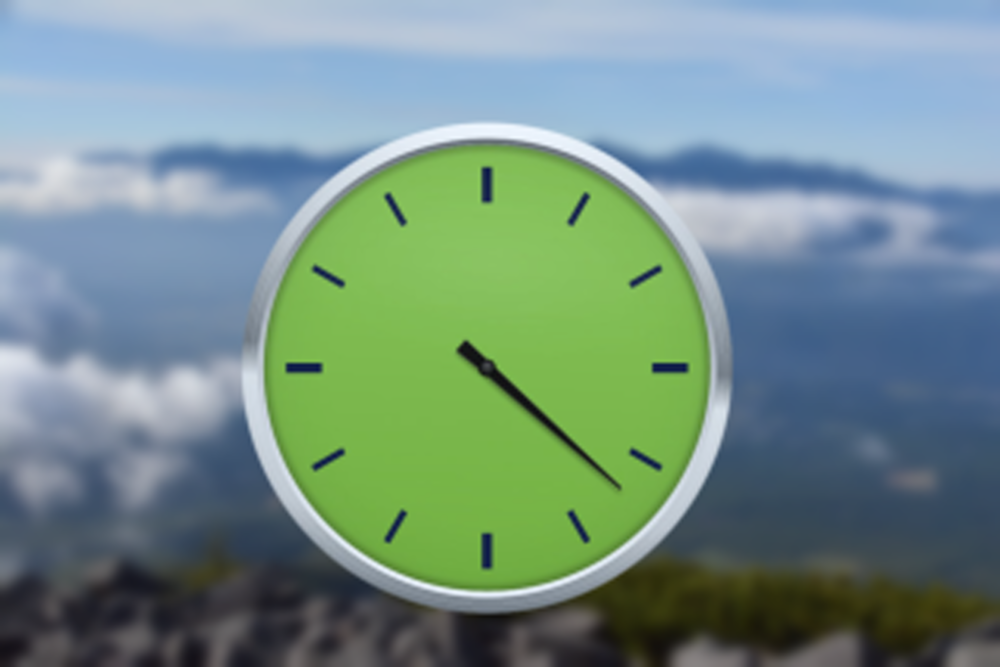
**4:22**
